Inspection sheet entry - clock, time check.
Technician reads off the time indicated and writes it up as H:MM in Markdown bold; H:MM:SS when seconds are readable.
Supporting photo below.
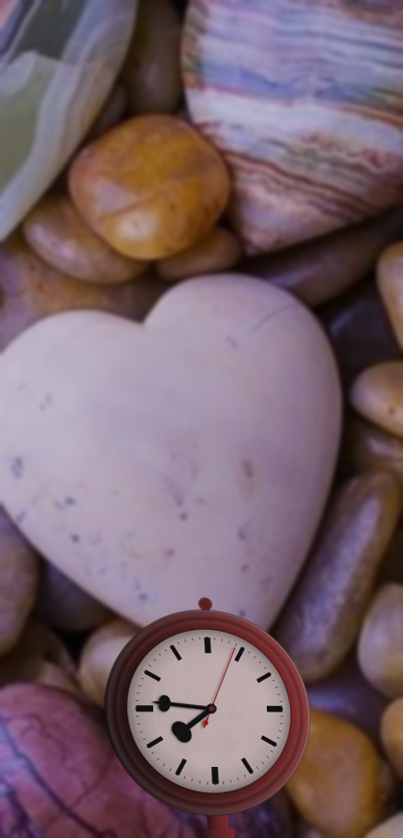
**7:46:04**
